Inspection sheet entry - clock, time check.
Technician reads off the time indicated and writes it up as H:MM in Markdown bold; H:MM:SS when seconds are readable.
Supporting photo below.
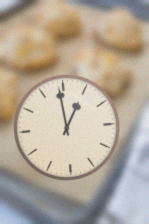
**12:59**
